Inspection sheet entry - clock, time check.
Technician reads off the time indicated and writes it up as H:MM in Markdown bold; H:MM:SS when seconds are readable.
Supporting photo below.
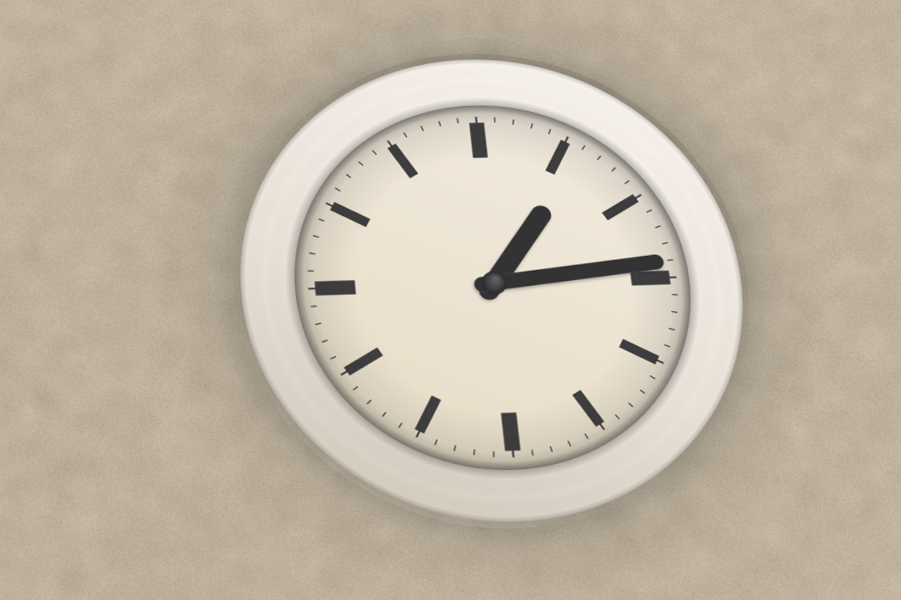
**1:14**
